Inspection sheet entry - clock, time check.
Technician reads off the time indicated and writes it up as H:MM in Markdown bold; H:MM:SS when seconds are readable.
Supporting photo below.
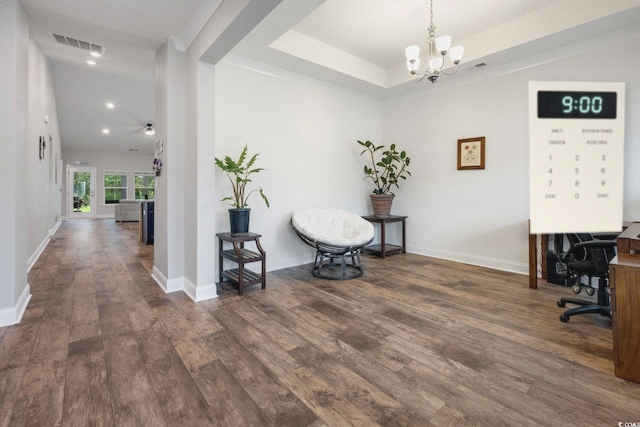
**9:00**
